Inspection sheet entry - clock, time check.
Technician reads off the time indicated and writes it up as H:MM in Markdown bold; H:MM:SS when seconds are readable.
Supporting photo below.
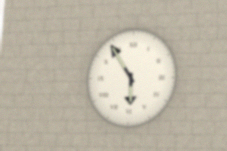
**5:54**
